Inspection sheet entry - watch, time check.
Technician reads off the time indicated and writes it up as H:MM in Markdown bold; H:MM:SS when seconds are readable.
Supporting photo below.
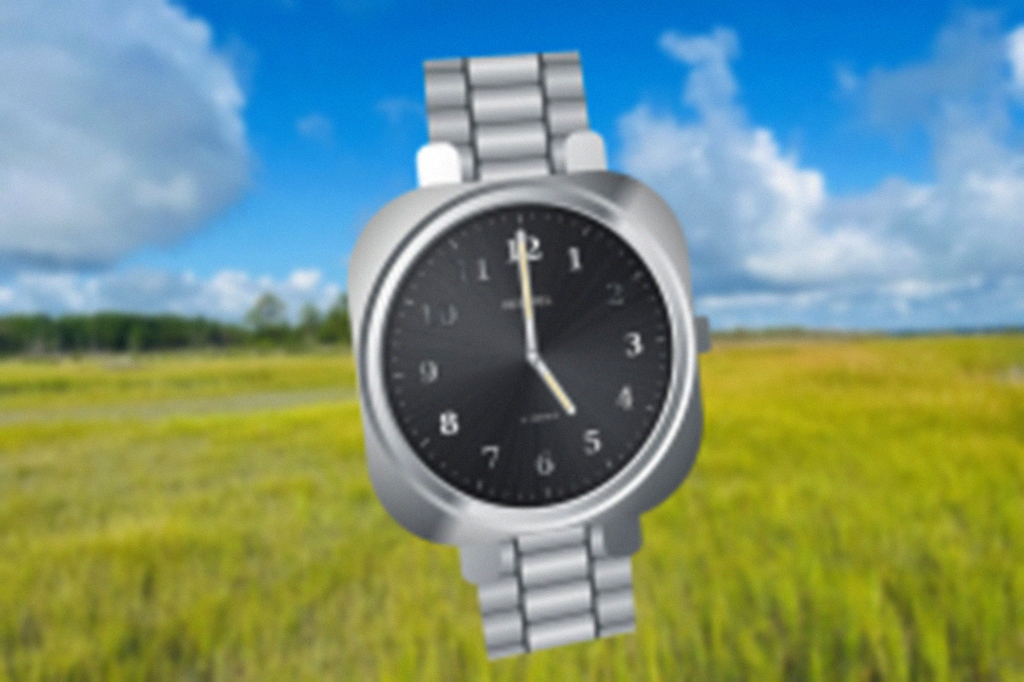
**5:00**
